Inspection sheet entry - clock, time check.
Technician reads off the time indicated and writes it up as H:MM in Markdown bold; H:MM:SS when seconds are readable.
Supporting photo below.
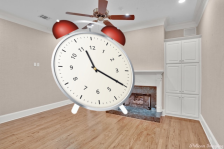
**11:20**
